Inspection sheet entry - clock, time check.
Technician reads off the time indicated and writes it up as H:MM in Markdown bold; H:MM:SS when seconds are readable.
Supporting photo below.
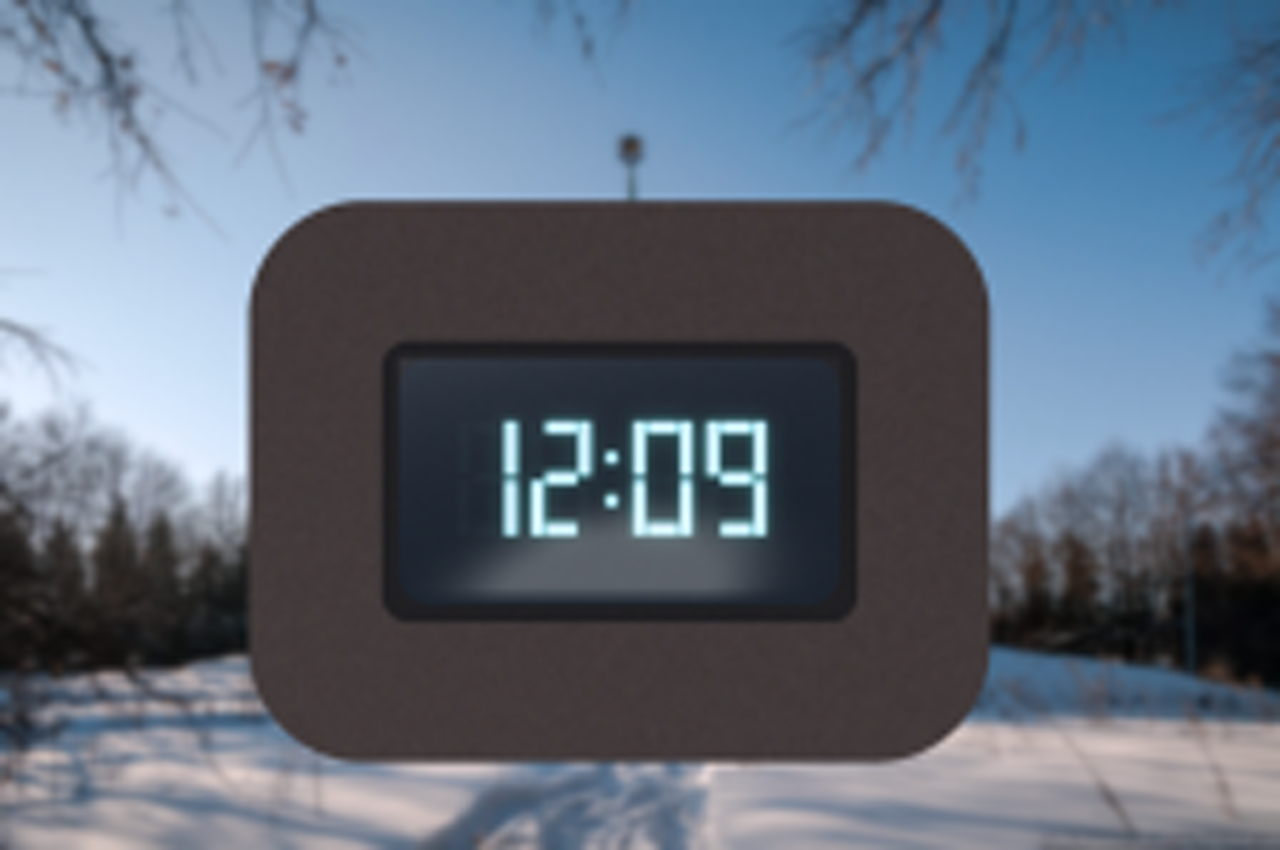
**12:09**
